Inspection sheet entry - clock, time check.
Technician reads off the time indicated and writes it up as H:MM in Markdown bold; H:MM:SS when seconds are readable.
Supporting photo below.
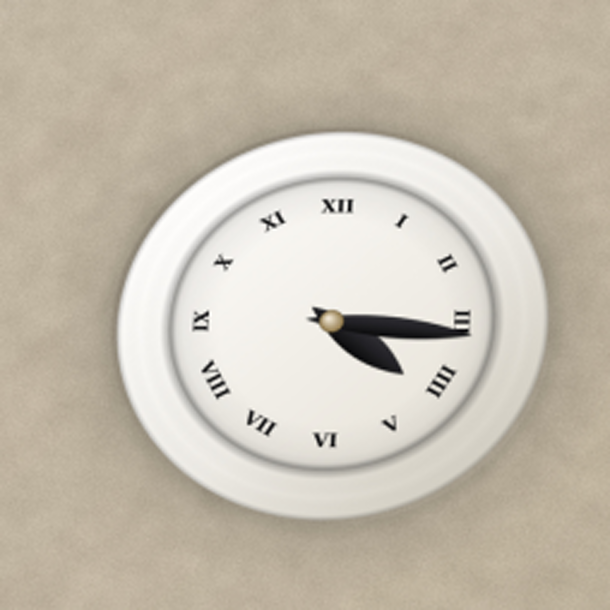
**4:16**
